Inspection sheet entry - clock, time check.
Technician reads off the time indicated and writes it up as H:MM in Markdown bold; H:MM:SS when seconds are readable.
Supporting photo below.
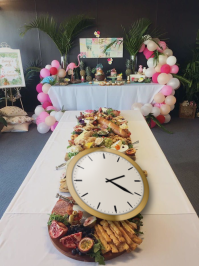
**2:21**
